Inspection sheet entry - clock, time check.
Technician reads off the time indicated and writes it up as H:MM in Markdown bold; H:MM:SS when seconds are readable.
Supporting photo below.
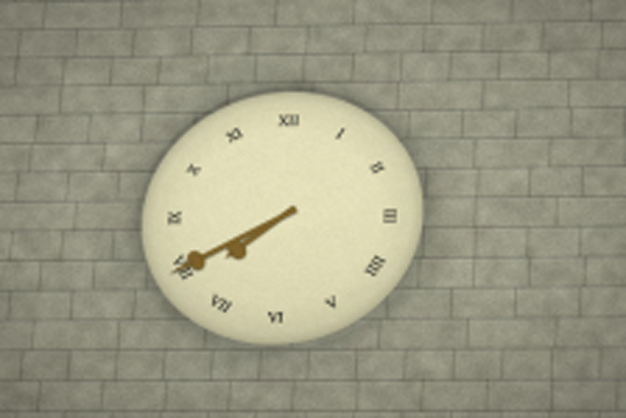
**7:40**
